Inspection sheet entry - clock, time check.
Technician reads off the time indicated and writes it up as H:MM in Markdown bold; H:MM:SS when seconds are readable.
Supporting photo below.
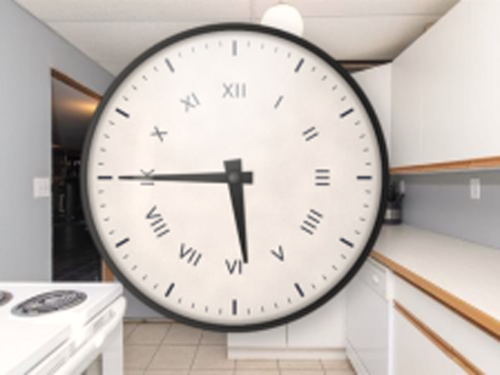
**5:45**
